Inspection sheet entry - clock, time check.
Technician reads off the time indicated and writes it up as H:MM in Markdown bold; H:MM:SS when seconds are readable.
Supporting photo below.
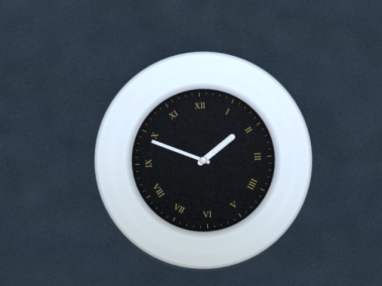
**1:49**
